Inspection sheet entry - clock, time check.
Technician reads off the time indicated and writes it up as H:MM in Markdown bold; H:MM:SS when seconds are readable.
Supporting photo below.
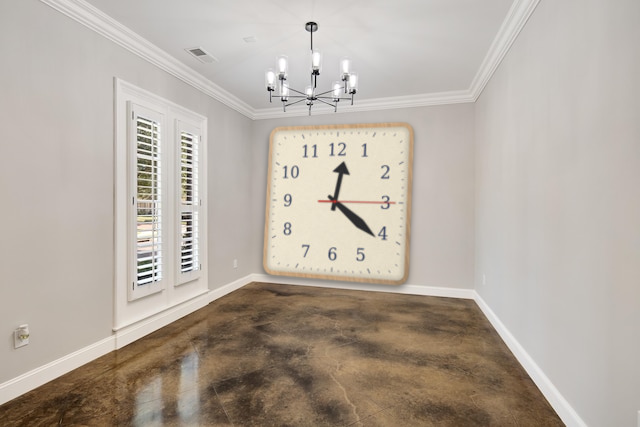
**12:21:15**
